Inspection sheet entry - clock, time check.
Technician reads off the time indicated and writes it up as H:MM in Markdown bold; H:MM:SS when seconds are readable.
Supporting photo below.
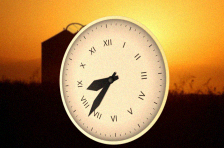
**8:37**
